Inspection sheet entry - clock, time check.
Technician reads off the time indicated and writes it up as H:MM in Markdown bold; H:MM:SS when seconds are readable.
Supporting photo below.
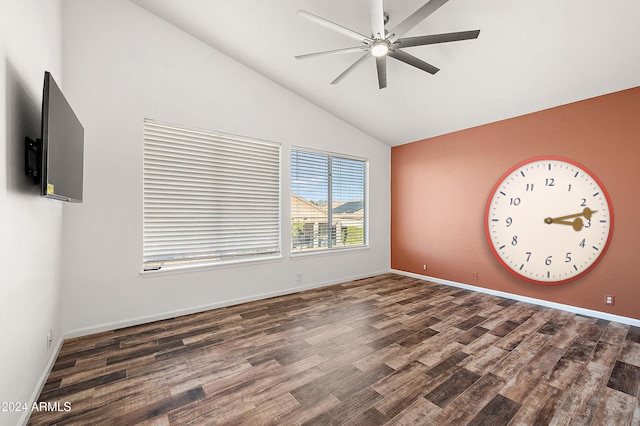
**3:13**
